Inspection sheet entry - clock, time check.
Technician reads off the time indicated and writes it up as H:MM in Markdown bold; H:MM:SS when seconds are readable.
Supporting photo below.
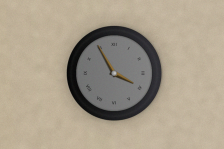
**3:55**
